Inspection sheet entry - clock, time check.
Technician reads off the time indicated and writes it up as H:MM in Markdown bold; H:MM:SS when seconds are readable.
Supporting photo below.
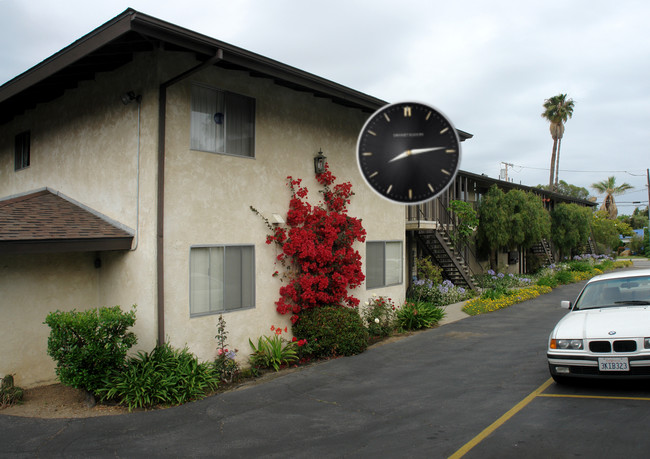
**8:14**
